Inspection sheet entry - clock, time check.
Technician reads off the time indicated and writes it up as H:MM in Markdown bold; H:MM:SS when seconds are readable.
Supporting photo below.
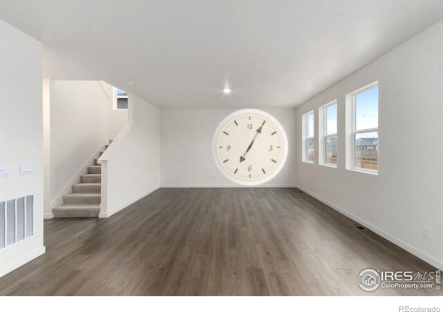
**7:05**
